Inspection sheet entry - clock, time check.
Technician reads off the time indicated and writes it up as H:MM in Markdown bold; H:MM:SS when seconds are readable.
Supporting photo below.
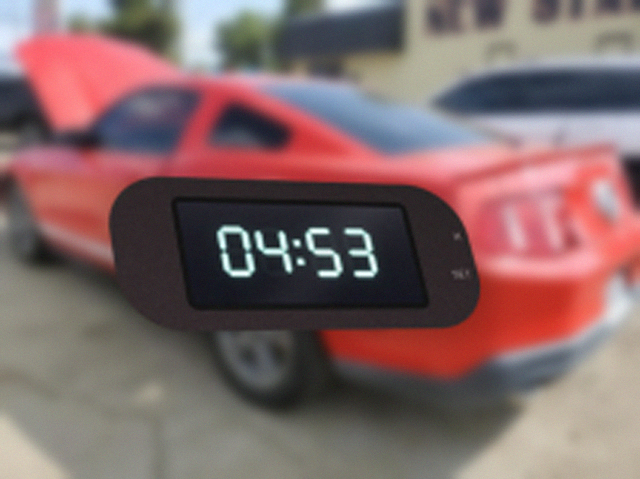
**4:53**
